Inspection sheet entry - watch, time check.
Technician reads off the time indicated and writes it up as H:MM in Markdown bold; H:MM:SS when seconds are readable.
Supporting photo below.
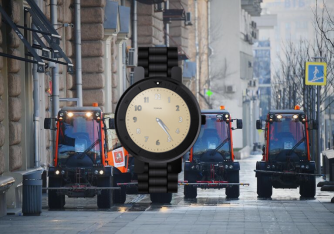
**4:24**
